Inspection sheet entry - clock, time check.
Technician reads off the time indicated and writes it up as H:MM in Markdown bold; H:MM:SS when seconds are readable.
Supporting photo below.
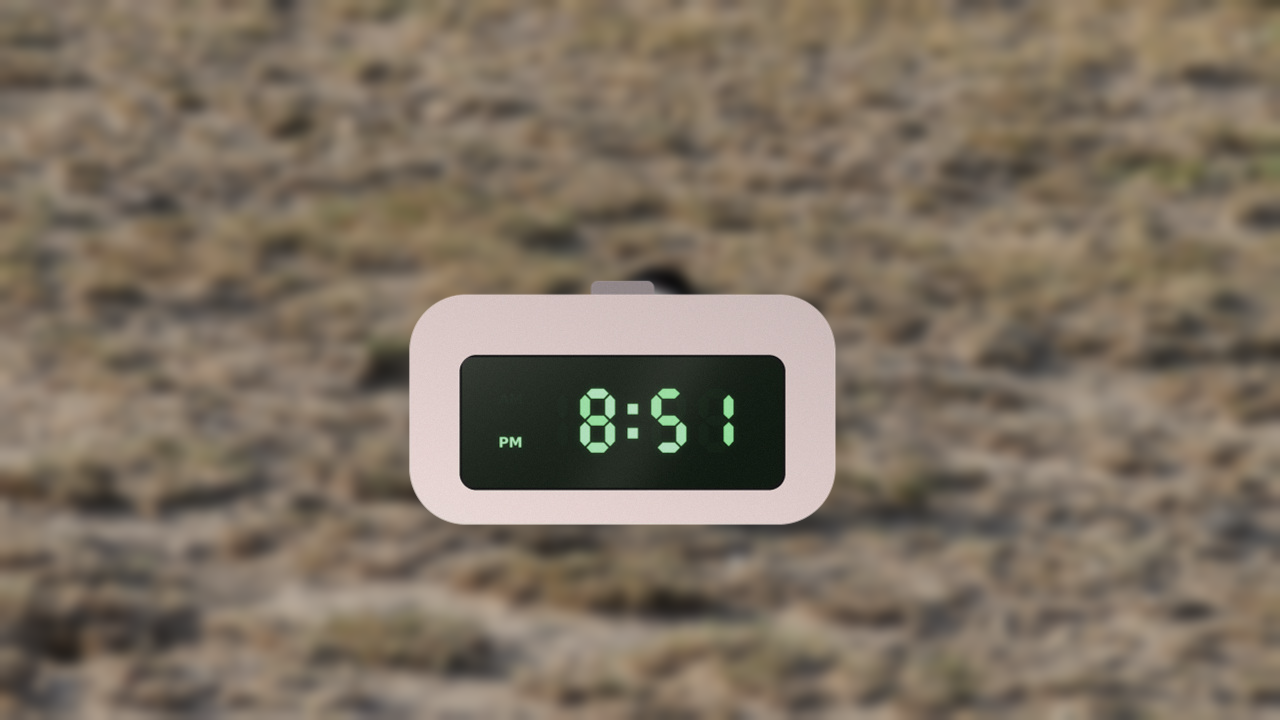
**8:51**
